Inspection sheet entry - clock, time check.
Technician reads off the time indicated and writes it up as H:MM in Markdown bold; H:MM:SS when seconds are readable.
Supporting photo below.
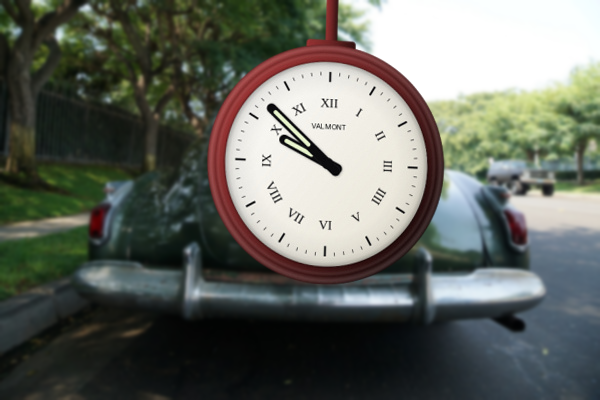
**9:52**
